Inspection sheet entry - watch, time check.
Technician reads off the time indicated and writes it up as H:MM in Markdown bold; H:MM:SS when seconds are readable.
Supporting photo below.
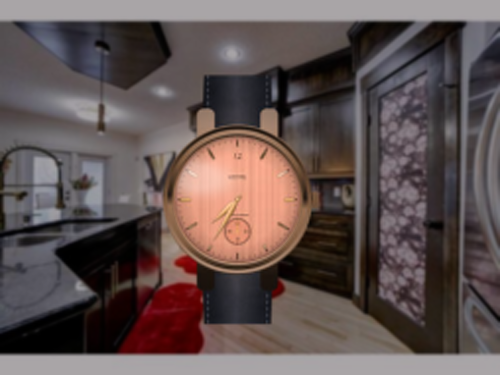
**7:35**
